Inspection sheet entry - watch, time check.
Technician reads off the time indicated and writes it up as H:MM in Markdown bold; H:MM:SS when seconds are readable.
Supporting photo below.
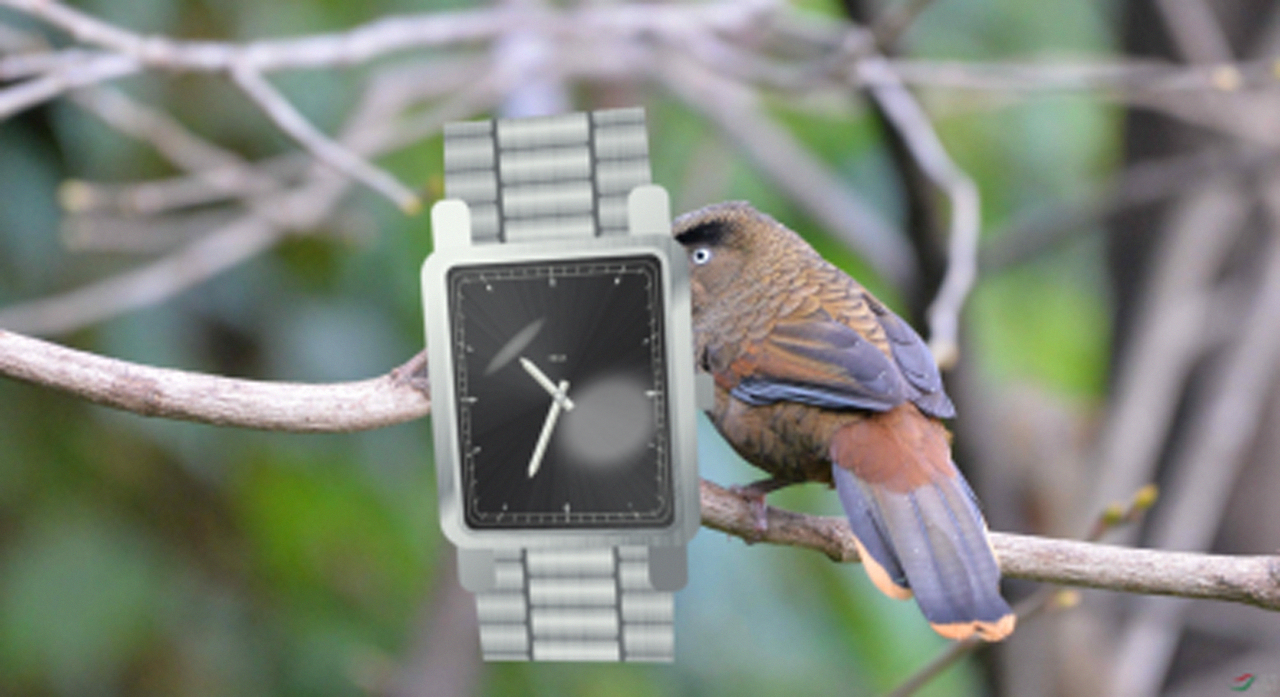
**10:34**
